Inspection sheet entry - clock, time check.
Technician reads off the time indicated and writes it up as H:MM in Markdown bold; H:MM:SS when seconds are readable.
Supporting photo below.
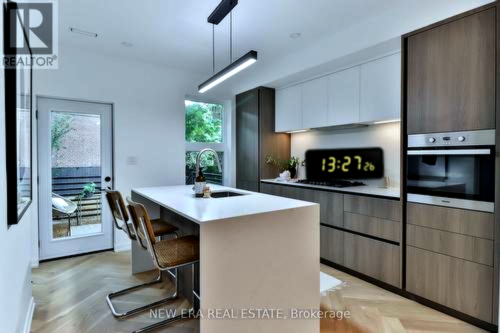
**13:27**
